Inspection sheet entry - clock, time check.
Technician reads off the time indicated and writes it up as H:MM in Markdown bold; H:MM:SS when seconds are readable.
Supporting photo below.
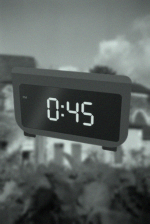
**0:45**
